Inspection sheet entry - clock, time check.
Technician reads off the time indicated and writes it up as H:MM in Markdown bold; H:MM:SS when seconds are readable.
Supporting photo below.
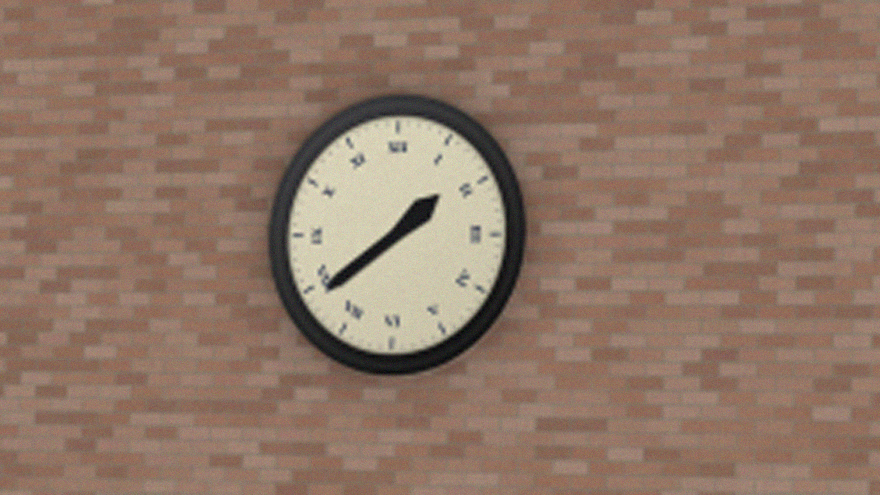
**1:39**
